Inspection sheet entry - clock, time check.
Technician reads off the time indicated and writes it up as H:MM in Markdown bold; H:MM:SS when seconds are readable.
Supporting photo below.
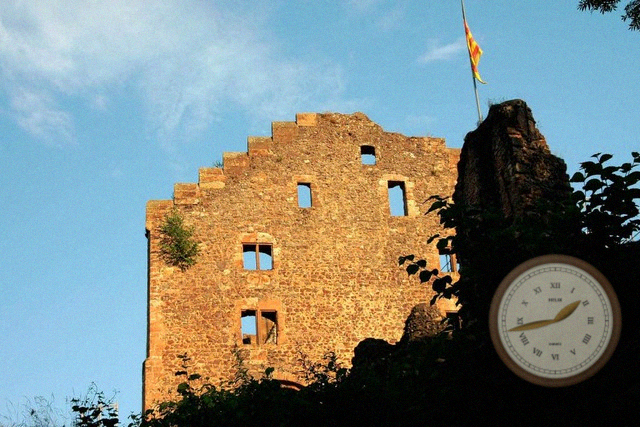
**1:43**
